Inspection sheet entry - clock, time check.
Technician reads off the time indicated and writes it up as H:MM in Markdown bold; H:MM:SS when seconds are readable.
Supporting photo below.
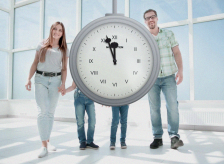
**11:57**
